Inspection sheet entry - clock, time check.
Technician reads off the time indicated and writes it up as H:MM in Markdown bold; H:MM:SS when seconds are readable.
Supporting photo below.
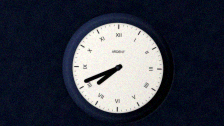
**7:41**
